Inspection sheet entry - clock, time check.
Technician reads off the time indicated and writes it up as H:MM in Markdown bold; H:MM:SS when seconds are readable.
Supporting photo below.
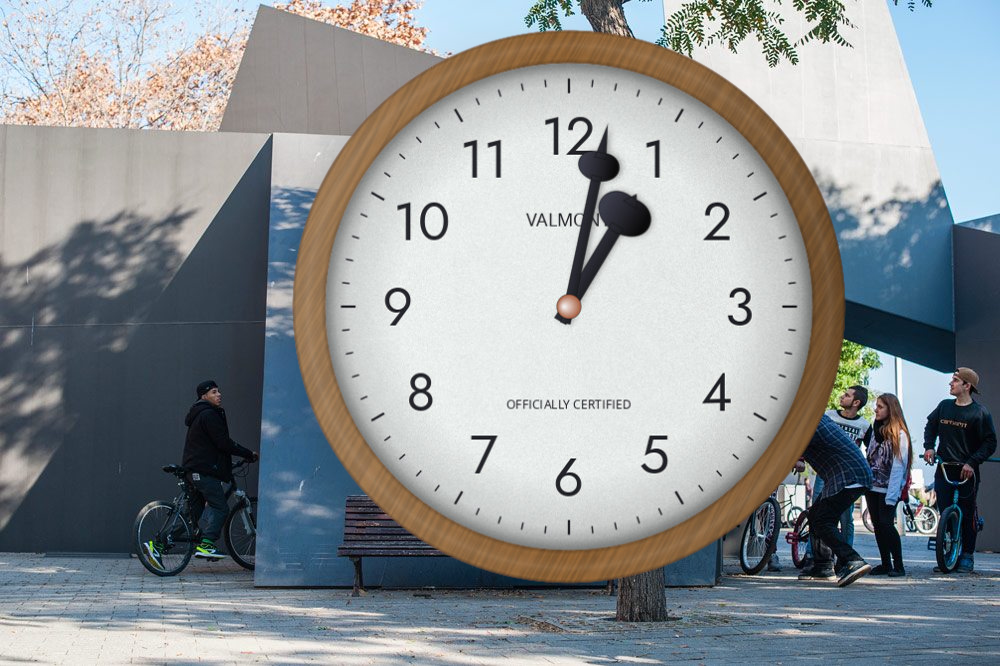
**1:02**
